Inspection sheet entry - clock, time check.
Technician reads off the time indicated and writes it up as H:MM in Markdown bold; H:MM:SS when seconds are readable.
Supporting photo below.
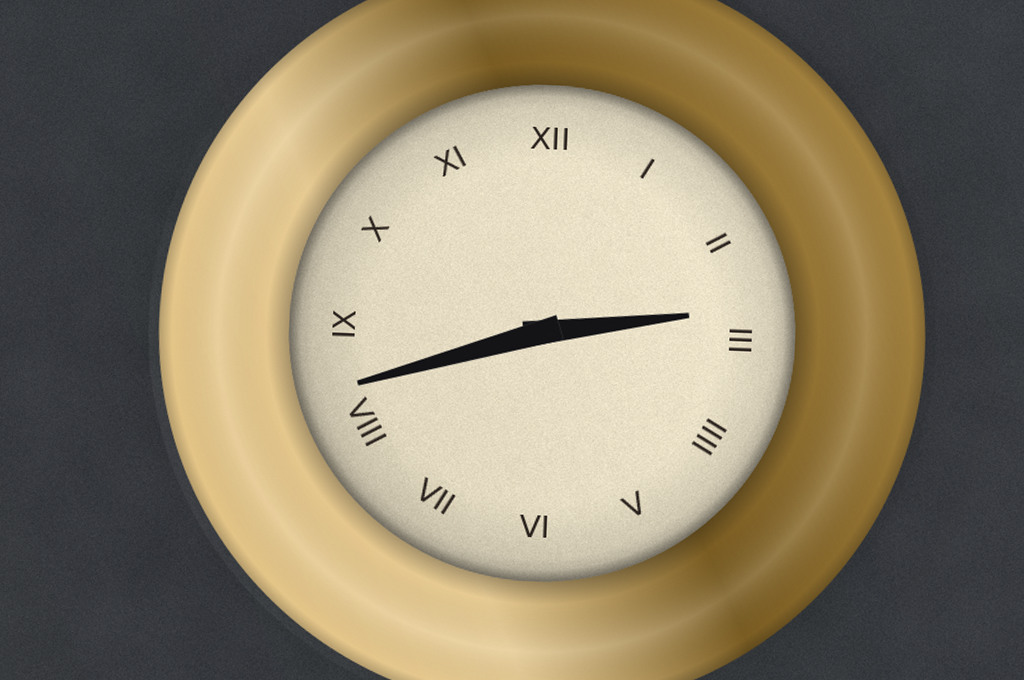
**2:42**
